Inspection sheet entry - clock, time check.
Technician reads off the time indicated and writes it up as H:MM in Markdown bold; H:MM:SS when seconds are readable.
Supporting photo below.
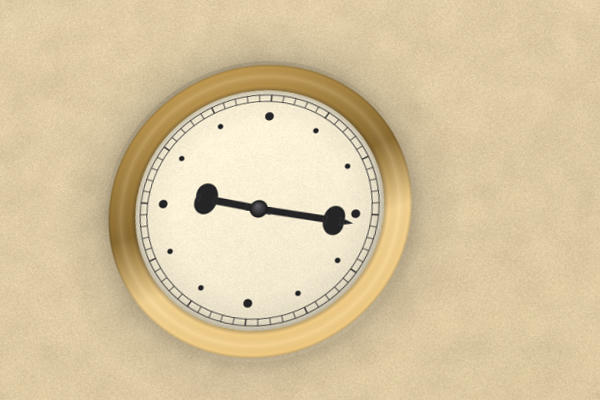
**9:16**
